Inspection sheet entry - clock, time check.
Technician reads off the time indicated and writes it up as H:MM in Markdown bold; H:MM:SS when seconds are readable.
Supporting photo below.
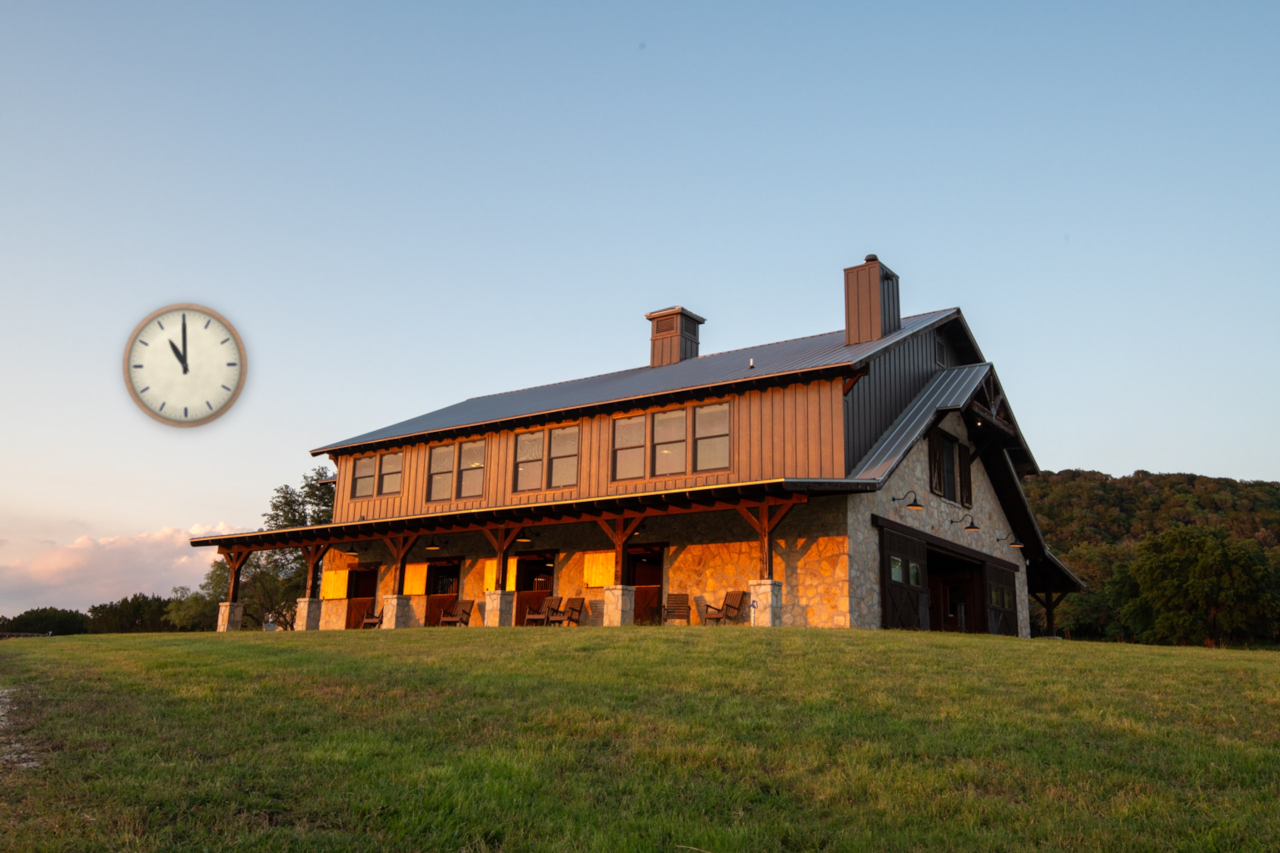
**11:00**
